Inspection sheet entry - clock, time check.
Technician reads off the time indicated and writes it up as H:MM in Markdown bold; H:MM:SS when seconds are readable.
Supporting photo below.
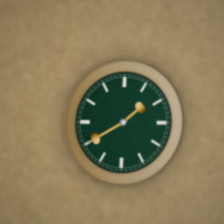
**1:40**
